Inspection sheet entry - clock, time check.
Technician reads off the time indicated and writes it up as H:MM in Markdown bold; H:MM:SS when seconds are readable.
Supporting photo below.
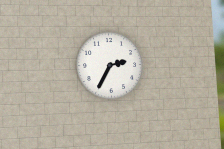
**2:35**
